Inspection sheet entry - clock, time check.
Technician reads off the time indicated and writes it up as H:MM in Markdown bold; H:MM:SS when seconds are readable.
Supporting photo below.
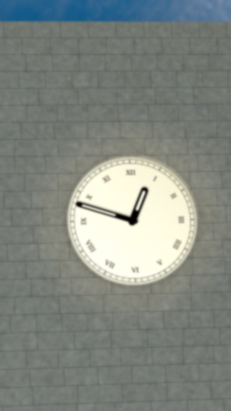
**12:48**
